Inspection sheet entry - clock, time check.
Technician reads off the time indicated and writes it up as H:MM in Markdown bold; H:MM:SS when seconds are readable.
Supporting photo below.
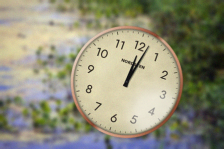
**12:02**
